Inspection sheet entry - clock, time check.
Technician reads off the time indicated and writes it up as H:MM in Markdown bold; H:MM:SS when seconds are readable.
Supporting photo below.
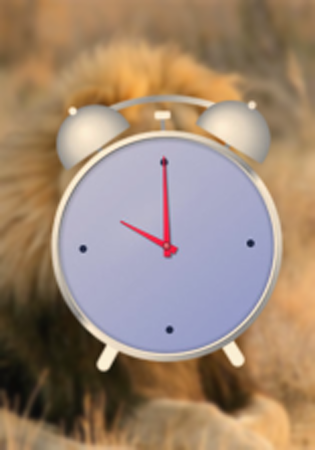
**10:00**
